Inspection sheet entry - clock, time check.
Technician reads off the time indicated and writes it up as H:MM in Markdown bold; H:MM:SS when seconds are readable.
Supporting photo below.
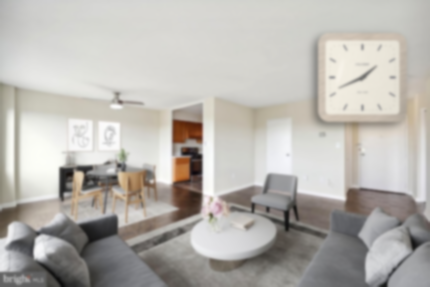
**1:41**
